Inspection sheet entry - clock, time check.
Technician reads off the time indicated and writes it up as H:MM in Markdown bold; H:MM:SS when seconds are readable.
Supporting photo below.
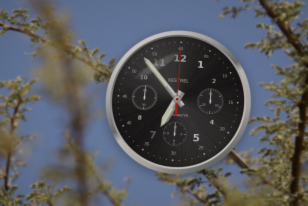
**6:53**
